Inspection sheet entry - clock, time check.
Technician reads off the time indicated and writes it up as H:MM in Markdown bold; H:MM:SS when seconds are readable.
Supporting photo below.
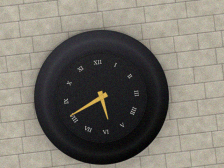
**5:41**
